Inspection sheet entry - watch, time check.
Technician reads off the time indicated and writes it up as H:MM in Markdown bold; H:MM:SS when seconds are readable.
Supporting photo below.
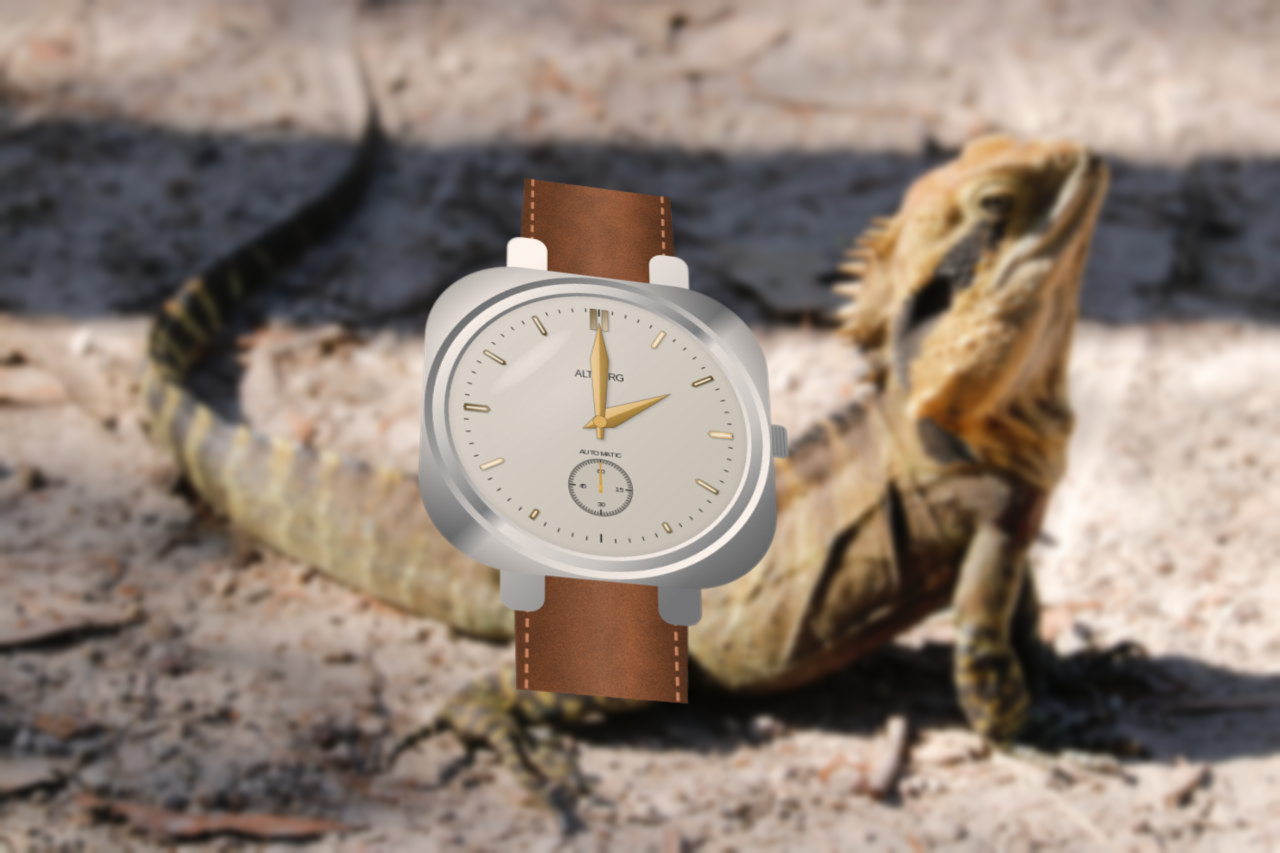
**2:00**
